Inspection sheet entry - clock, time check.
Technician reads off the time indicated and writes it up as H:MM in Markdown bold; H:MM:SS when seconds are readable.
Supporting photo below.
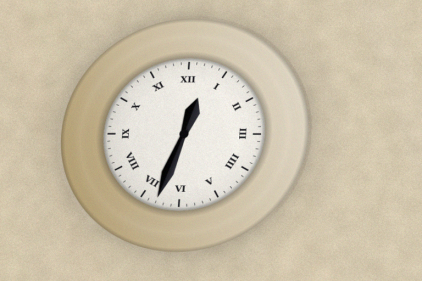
**12:33**
